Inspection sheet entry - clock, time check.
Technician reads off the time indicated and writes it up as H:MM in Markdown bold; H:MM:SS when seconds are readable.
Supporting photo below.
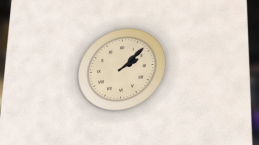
**2:08**
